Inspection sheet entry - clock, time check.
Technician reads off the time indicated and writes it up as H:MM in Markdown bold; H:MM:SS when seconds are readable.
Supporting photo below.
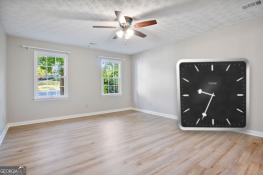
**9:34**
